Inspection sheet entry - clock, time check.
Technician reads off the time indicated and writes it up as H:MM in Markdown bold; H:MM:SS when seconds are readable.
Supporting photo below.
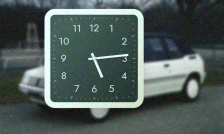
**5:14**
